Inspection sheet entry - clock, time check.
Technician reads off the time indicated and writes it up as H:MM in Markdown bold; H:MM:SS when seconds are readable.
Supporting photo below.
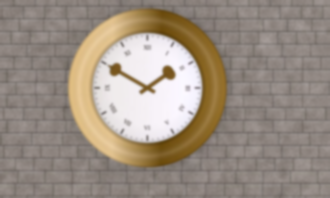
**1:50**
